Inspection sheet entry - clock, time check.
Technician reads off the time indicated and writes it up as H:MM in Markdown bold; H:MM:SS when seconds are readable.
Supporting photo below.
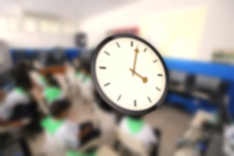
**4:02**
